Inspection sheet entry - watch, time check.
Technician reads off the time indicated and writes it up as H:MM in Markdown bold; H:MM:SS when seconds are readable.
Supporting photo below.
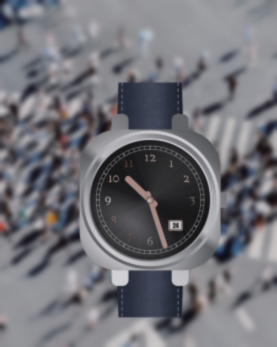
**10:27**
